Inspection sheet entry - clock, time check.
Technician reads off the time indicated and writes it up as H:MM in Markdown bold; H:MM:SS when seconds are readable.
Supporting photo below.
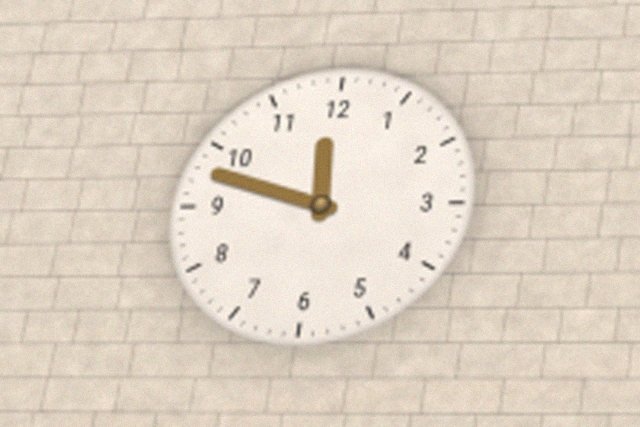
**11:48**
